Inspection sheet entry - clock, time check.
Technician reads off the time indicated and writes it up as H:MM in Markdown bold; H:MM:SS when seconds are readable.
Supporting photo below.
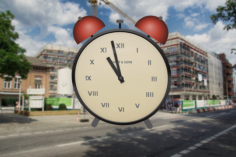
**10:58**
